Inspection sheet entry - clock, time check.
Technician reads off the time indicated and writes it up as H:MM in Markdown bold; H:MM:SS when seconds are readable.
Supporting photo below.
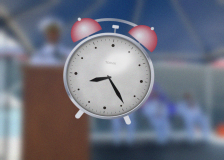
**8:24**
